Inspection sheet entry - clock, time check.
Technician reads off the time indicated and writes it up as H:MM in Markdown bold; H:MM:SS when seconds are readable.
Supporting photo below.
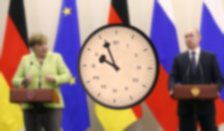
**9:56**
